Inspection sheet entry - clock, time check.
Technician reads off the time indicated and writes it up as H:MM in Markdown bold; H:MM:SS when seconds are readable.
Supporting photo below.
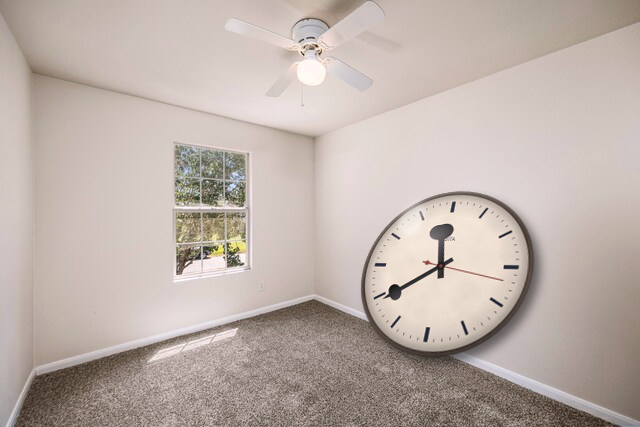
**11:39:17**
